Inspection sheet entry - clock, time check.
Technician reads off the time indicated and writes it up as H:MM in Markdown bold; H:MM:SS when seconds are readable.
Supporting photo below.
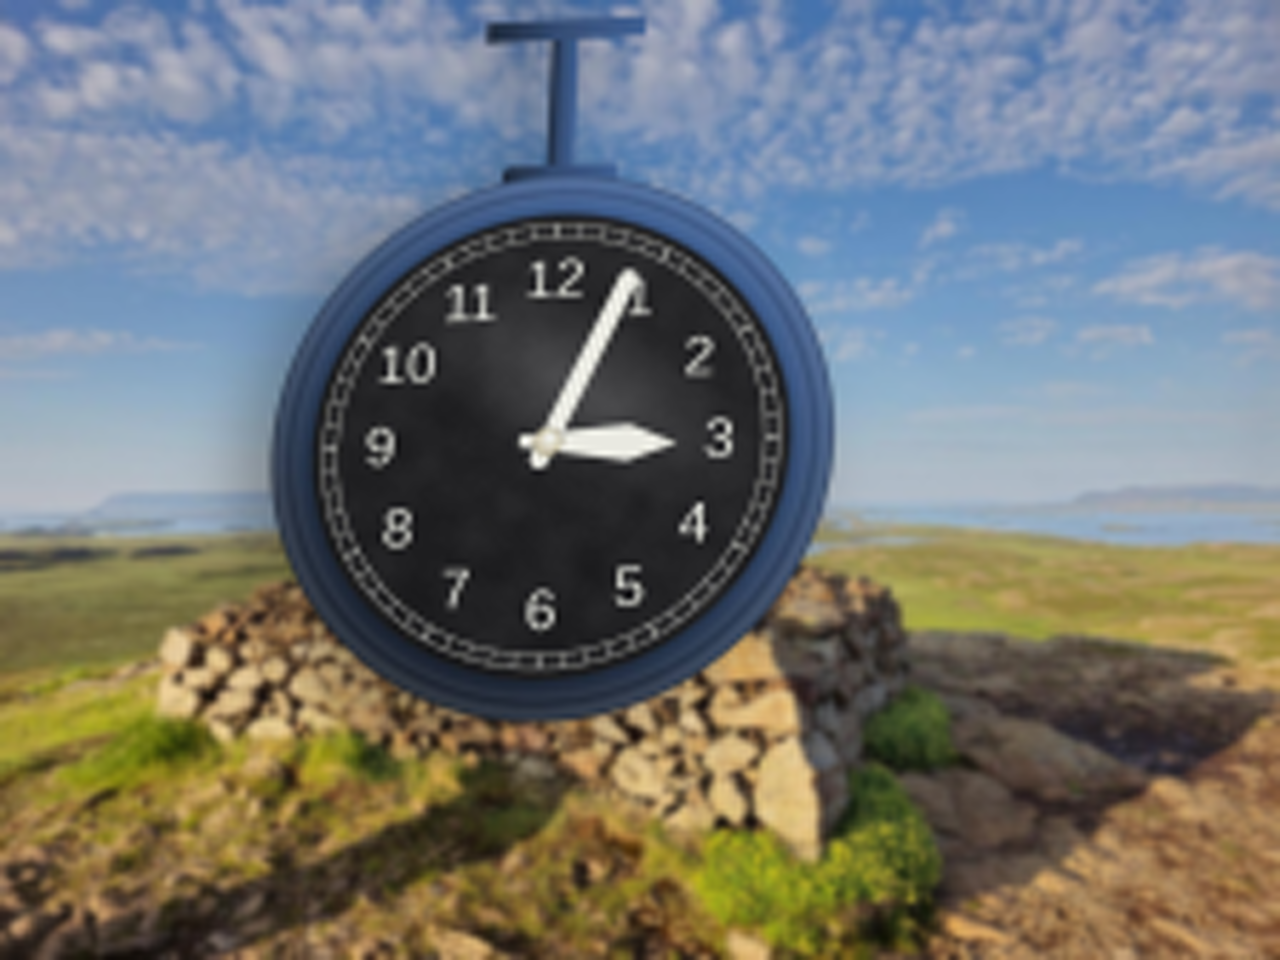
**3:04**
